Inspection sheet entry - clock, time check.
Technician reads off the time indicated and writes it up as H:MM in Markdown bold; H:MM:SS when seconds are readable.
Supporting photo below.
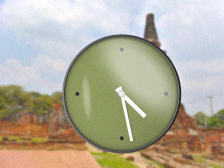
**4:28**
